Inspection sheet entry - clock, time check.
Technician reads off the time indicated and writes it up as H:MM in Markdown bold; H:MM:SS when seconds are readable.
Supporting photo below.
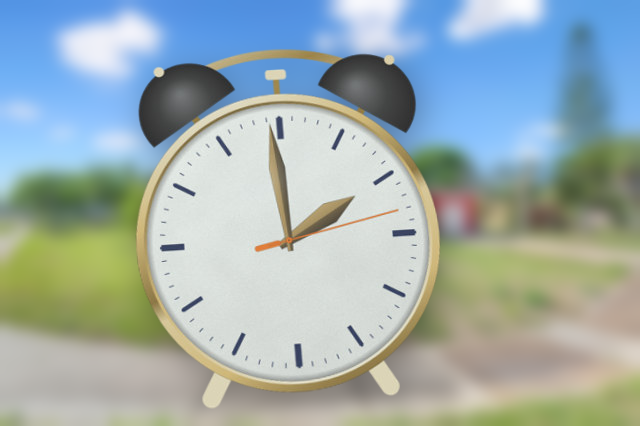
**1:59:13**
